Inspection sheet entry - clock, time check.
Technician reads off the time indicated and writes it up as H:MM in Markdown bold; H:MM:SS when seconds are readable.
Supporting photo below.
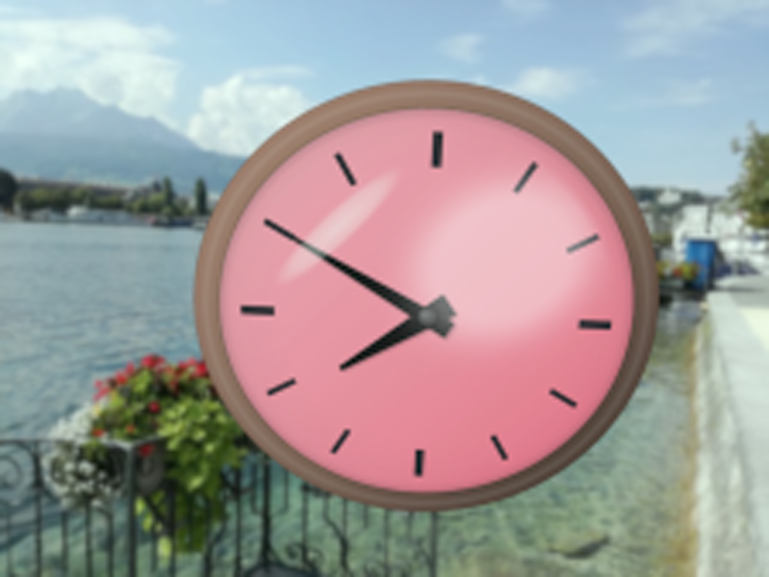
**7:50**
